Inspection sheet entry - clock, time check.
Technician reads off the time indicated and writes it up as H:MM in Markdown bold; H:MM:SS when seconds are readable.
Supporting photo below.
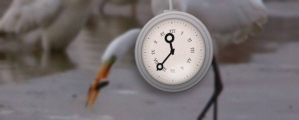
**11:37**
